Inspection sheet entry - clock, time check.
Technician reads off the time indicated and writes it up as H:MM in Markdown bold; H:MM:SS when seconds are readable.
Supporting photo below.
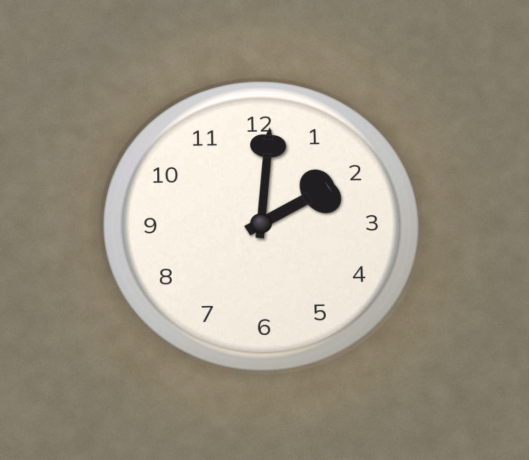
**2:01**
